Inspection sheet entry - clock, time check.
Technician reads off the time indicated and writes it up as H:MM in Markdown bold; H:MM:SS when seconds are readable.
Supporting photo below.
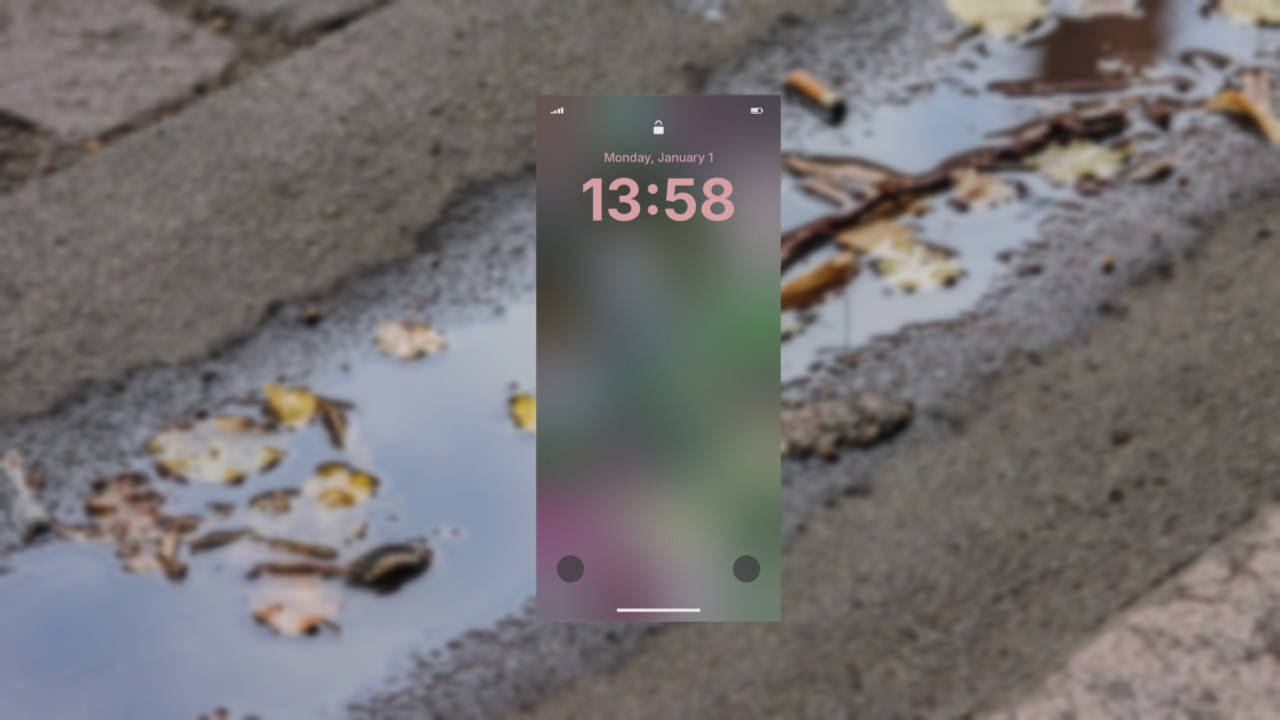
**13:58**
